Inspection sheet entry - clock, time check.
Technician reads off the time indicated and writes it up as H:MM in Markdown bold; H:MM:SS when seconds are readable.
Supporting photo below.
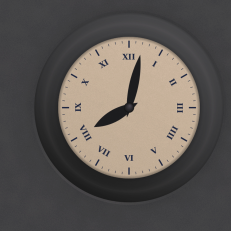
**8:02**
